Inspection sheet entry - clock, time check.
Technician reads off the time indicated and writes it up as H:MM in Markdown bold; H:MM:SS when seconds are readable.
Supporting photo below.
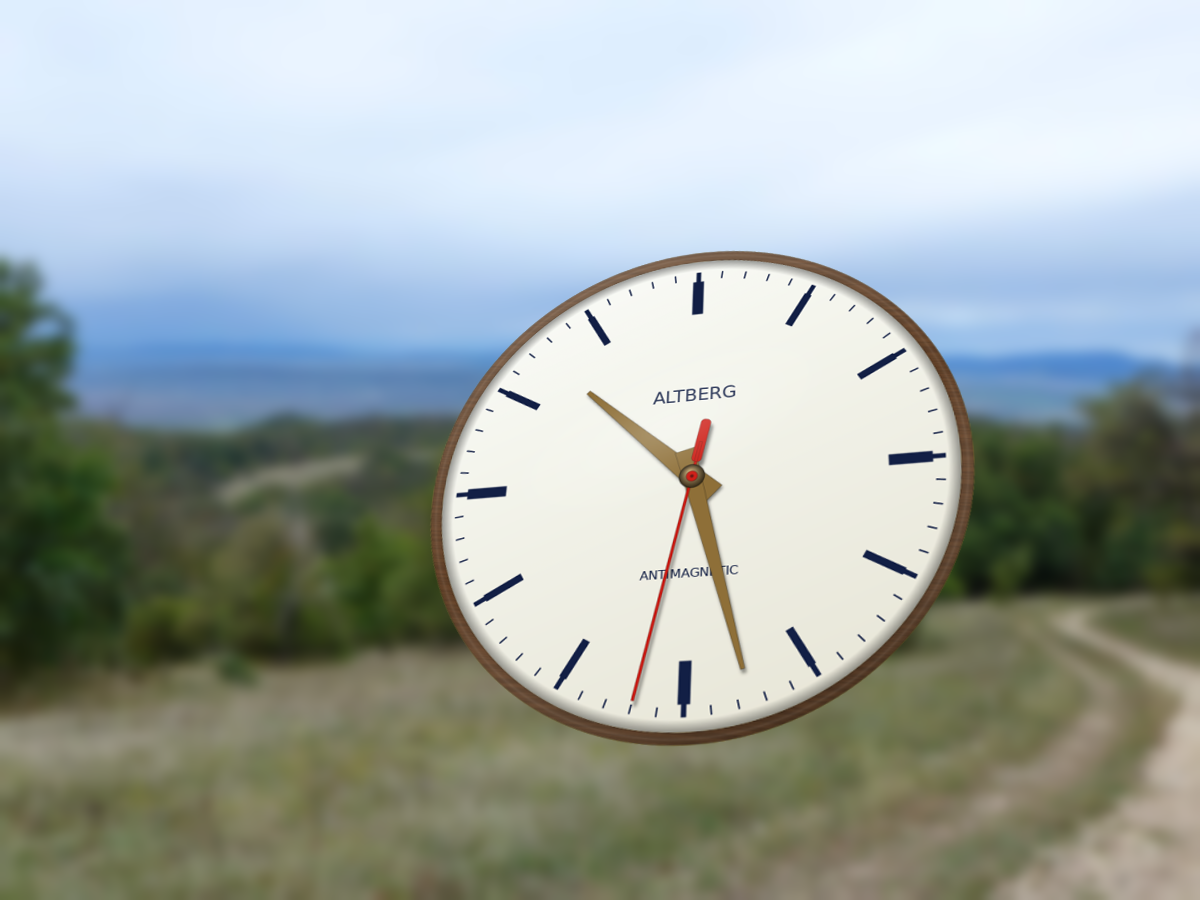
**10:27:32**
